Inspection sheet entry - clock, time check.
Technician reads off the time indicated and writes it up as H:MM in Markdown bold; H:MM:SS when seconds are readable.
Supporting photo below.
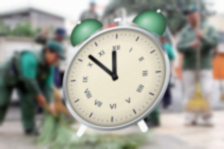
**11:52**
